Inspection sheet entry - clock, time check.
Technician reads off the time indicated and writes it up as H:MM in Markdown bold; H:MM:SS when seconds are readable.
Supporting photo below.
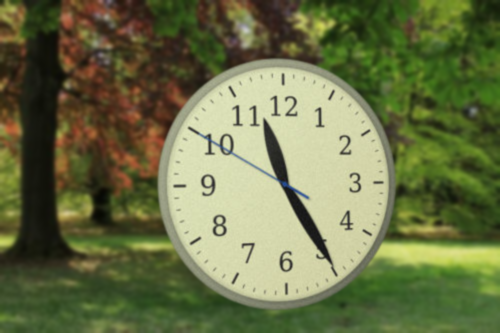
**11:24:50**
